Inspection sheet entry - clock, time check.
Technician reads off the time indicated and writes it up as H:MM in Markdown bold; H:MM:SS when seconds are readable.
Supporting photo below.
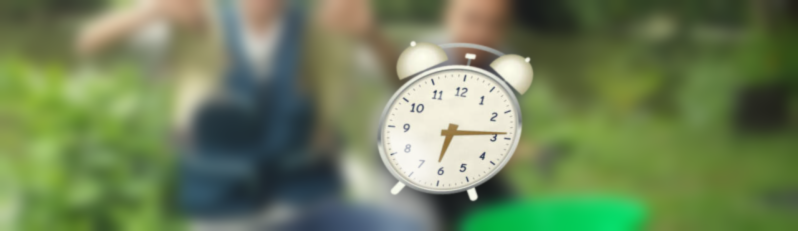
**6:14**
